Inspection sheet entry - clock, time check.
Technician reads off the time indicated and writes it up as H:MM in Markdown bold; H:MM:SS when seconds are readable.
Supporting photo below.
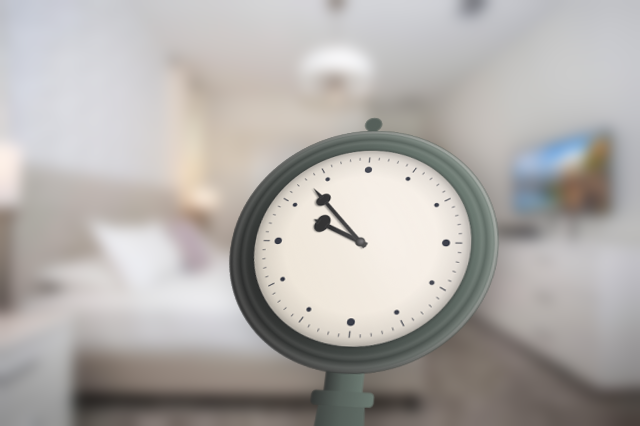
**9:53**
